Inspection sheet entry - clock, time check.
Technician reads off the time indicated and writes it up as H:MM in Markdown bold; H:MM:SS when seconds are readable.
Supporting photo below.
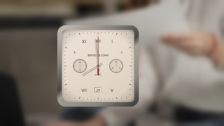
**7:59**
